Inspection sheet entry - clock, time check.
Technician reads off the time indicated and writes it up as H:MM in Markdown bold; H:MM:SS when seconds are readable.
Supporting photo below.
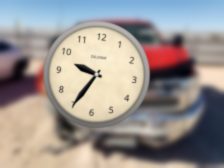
**9:35**
